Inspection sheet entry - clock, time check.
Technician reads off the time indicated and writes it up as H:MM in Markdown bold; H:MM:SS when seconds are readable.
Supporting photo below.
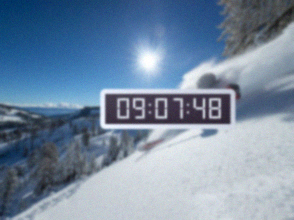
**9:07:48**
